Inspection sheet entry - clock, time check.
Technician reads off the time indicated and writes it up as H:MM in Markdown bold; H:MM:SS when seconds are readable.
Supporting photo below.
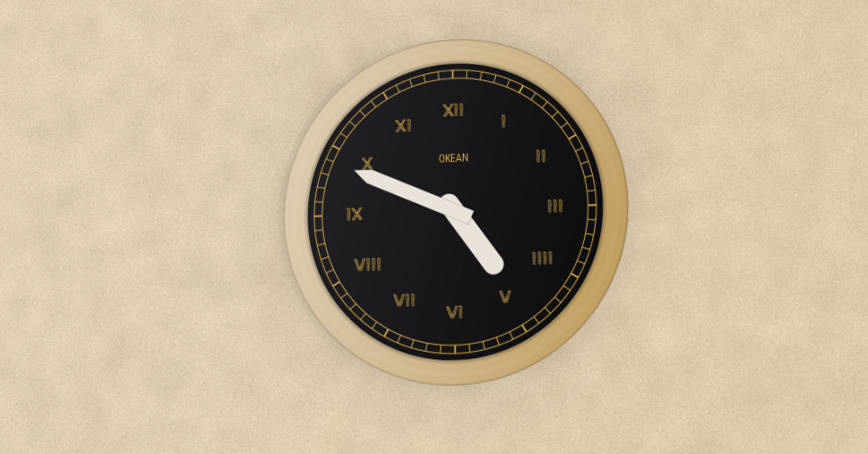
**4:49**
